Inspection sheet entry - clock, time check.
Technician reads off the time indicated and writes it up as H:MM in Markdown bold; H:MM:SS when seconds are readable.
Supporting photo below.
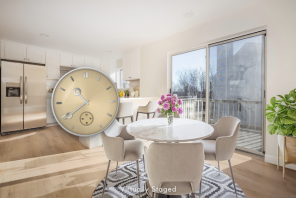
**10:39**
